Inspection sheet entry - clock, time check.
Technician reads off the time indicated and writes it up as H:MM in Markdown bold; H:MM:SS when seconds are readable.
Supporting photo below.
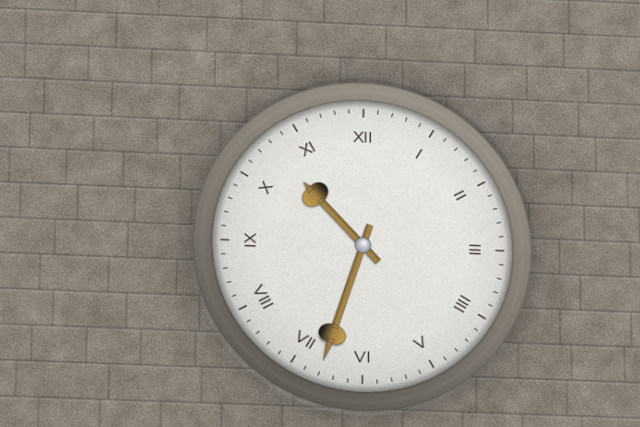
**10:33**
